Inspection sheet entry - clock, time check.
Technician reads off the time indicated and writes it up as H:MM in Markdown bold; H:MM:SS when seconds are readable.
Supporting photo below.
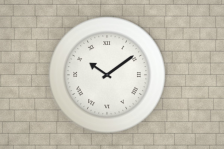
**10:09**
